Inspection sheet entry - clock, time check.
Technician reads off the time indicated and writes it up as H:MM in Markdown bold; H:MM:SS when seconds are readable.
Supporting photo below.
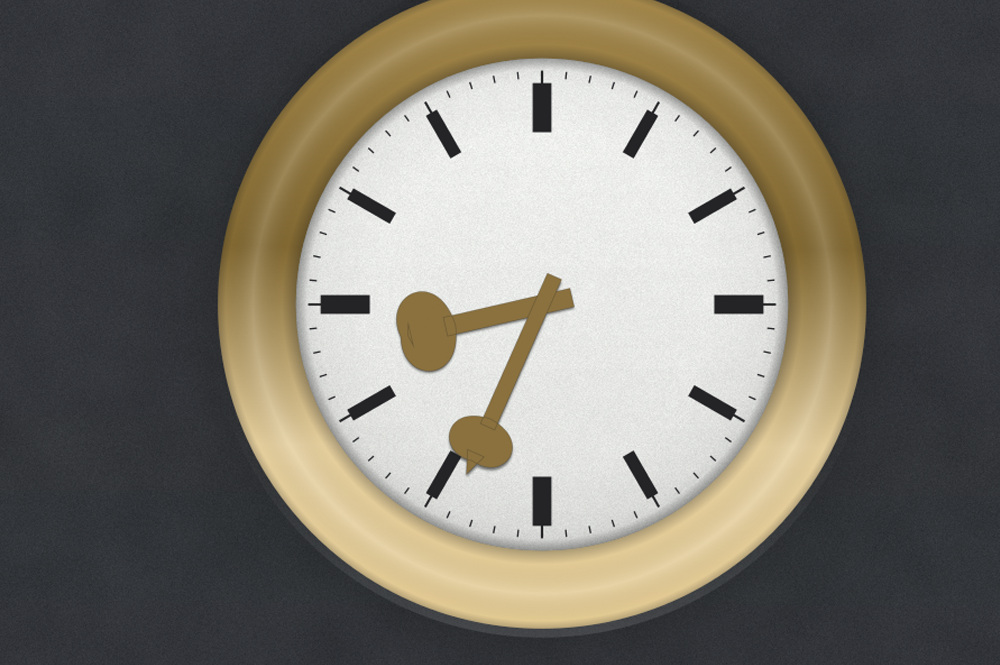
**8:34**
